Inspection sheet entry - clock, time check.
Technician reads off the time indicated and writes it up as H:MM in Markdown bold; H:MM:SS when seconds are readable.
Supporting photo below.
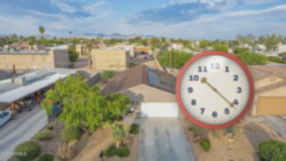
**10:22**
